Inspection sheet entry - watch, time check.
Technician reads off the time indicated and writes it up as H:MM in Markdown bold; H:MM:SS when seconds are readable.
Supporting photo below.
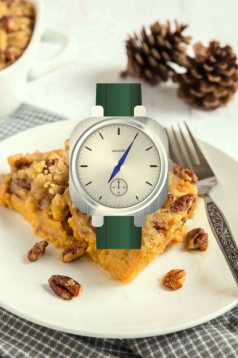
**7:05**
